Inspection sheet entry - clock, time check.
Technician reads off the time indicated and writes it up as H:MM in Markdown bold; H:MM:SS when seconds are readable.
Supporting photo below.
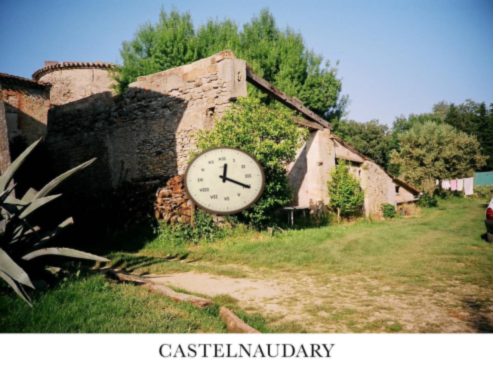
**12:20**
